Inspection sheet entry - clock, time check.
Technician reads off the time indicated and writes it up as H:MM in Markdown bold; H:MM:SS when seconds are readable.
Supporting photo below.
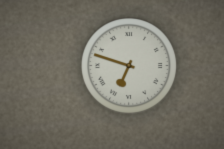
**6:48**
